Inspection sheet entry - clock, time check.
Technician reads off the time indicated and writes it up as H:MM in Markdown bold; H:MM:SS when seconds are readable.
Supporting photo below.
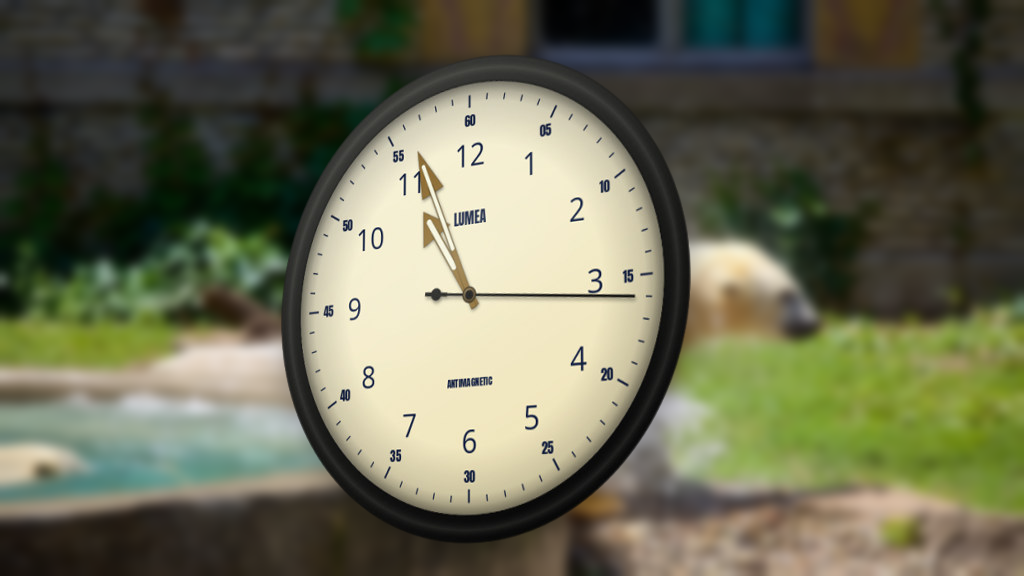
**10:56:16**
